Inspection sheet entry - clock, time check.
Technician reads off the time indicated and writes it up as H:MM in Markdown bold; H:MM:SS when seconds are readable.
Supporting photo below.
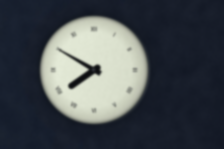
**7:50**
